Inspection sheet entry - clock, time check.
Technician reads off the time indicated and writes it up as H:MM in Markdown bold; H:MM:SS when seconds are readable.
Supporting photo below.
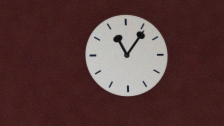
**11:06**
